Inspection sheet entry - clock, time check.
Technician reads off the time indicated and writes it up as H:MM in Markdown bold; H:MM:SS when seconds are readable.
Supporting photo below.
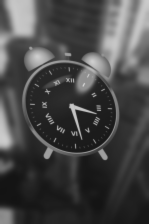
**3:28**
